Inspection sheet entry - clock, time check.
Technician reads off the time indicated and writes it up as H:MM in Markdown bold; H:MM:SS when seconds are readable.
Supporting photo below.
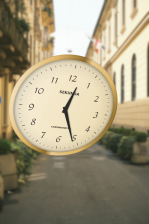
**12:26**
